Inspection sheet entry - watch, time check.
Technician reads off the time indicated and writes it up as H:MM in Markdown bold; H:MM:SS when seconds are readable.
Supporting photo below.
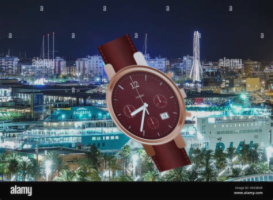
**8:36**
